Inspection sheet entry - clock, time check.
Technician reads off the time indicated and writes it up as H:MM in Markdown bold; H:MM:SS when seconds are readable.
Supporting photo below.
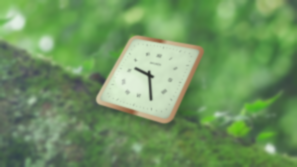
**9:25**
